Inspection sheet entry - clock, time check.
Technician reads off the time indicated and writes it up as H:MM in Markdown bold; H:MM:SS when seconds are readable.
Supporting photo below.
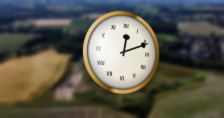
**12:11**
